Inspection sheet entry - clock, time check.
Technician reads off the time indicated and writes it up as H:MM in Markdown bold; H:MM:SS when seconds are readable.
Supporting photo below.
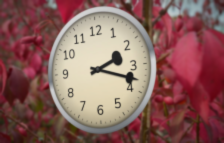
**2:18**
